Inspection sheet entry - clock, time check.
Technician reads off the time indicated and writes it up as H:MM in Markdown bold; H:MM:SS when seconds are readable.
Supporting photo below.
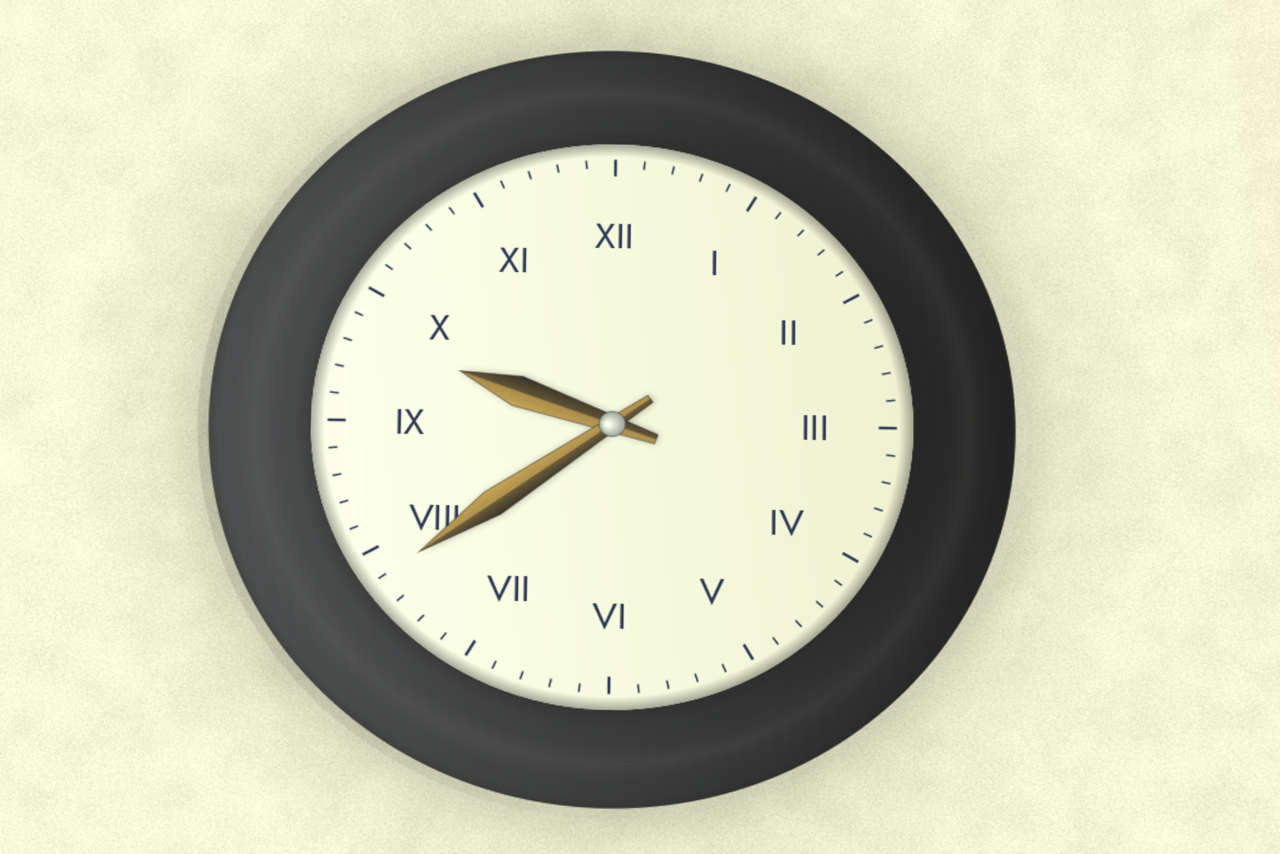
**9:39**
